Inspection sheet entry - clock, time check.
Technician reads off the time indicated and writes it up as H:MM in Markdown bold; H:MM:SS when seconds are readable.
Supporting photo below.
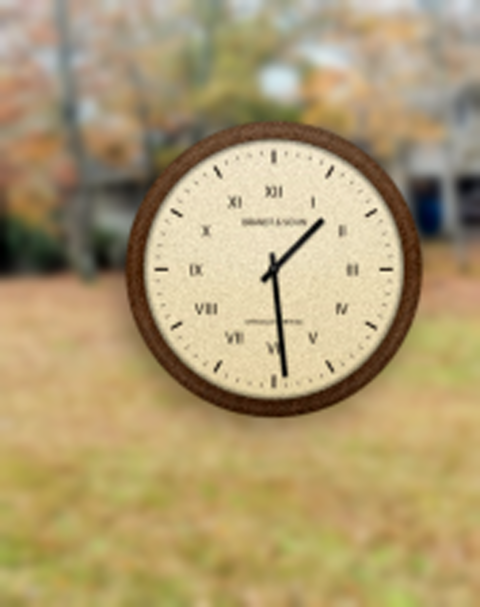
**1:29**
